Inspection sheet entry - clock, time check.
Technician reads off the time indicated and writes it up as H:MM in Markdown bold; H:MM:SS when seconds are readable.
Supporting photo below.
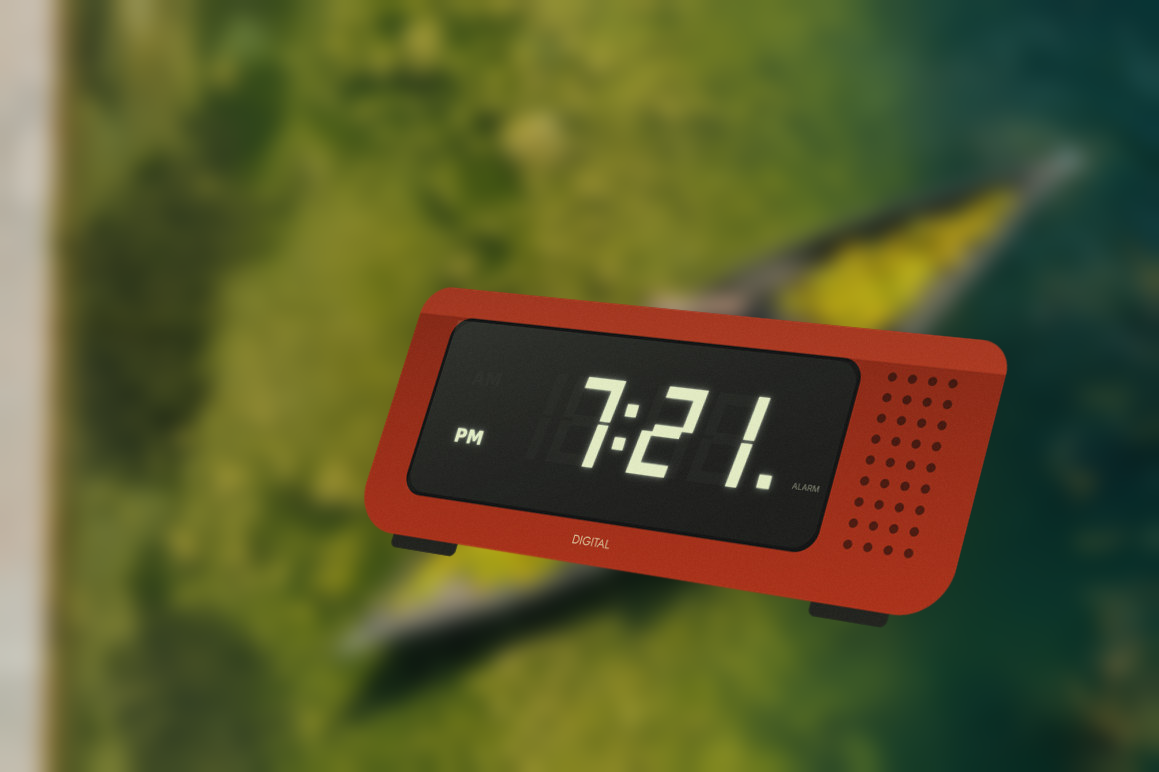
**7:21**
